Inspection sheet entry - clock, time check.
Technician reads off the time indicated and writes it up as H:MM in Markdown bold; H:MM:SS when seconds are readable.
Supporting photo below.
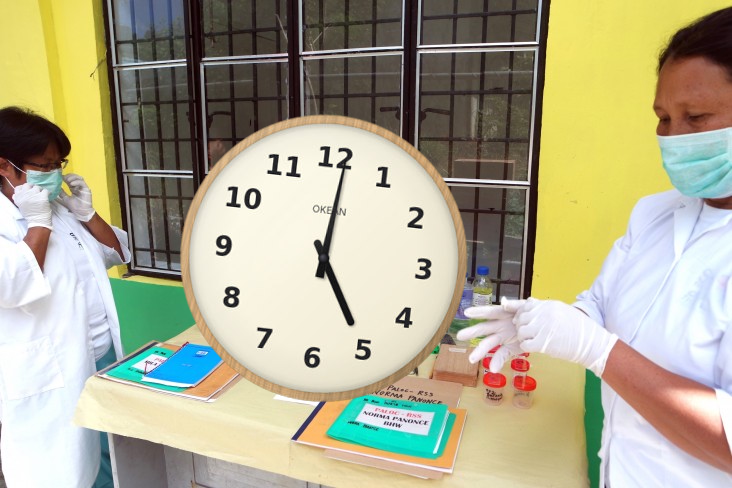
**5:01**
